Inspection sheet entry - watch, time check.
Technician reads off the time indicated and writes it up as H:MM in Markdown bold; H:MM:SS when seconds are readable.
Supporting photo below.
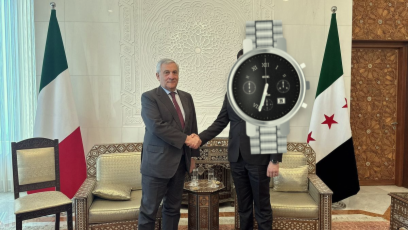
**6:33**
